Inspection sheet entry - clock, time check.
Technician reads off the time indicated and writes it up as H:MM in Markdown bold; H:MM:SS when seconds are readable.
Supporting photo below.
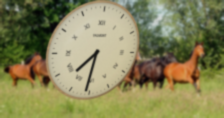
**7:31**
